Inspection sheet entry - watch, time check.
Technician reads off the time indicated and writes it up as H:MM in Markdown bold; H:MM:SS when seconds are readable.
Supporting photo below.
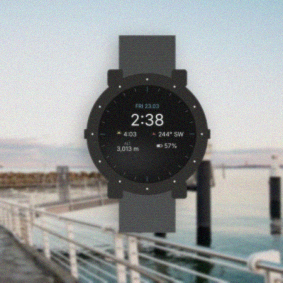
**2:38**
